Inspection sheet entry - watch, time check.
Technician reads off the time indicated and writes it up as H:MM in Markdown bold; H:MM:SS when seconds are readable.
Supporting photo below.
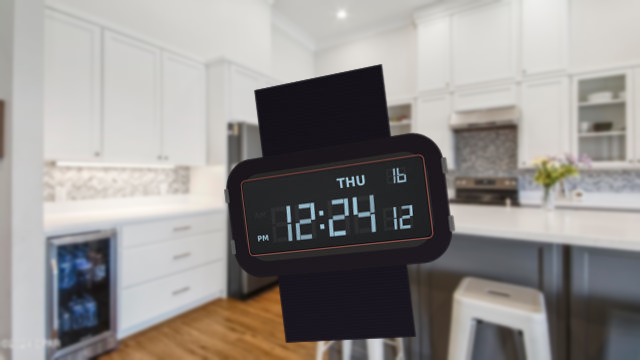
**12:24:12**
